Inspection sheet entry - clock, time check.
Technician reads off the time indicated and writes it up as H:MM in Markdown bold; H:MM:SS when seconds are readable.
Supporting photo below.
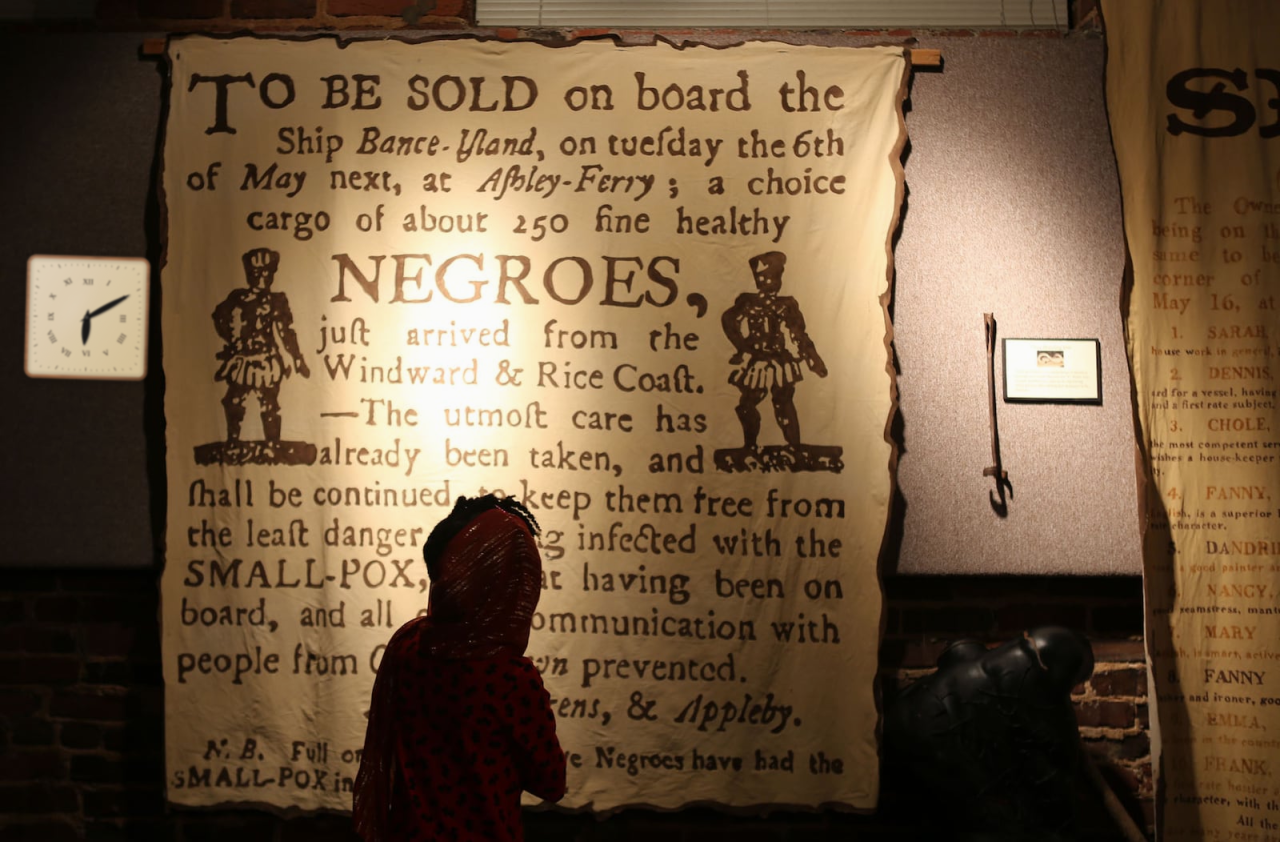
**6:10**
